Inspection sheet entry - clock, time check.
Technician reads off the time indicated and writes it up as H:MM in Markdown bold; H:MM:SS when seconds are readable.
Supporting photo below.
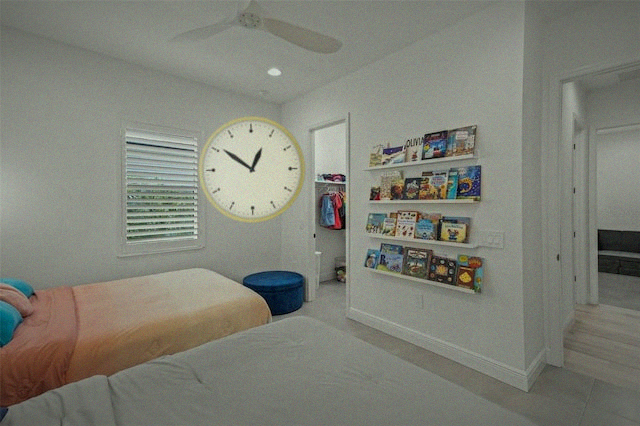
**12:51**
